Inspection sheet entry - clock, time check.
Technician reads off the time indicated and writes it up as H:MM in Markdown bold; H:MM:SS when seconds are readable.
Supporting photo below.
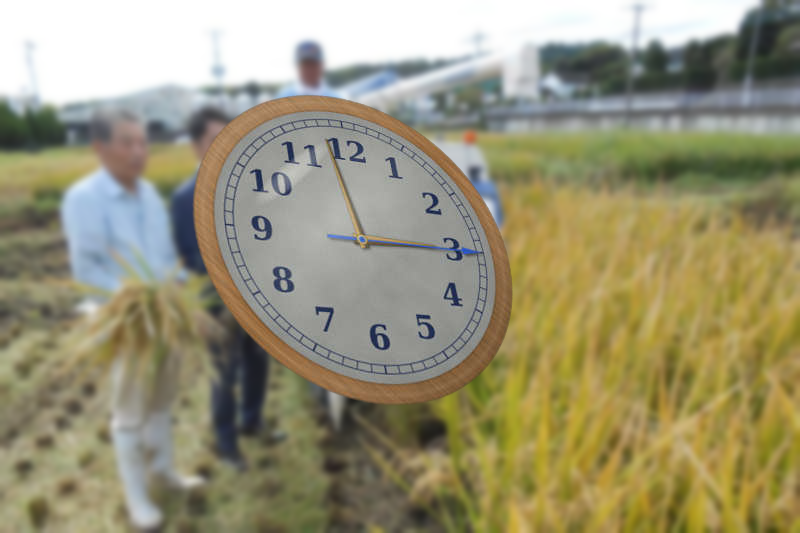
**2:58:15**
